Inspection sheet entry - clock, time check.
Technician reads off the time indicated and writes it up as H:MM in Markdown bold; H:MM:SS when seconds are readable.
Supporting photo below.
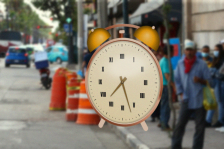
**7:27**
